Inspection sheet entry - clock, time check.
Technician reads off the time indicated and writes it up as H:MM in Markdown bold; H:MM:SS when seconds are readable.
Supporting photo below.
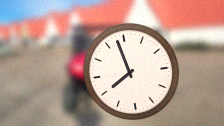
**7:58**
